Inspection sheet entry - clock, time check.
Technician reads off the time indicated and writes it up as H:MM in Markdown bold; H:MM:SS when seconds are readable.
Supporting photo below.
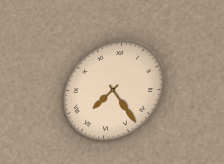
**7:23**
